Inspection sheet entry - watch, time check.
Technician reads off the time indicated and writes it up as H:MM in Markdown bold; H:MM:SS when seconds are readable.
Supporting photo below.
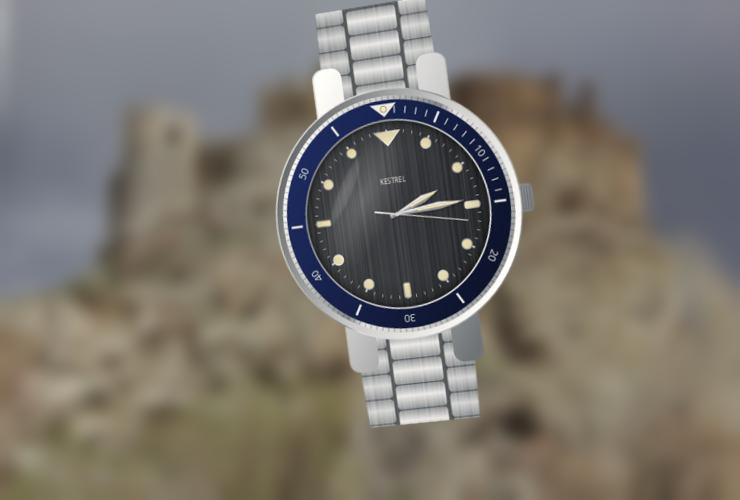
**2:14:17**
